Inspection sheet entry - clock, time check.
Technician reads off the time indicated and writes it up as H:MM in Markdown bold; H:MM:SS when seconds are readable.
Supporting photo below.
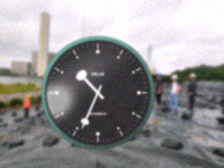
**10:34**
